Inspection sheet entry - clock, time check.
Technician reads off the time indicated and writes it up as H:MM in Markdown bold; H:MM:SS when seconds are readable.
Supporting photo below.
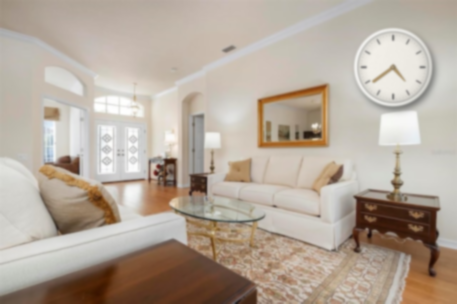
**4:39**
